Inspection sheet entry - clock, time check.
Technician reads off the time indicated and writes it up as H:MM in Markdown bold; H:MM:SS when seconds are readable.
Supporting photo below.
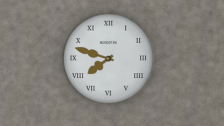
**7:48**
